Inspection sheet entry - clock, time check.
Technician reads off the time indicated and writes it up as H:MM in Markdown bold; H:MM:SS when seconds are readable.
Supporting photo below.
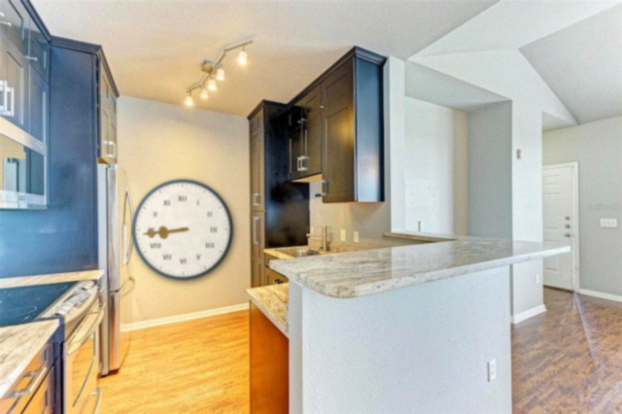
**8:44**
